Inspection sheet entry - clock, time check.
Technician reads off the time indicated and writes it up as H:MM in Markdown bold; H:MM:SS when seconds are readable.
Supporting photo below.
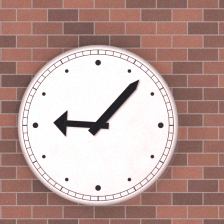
**9:07**
